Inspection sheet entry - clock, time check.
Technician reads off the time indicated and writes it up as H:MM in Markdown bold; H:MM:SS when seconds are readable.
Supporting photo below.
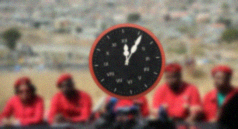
**12:06**
